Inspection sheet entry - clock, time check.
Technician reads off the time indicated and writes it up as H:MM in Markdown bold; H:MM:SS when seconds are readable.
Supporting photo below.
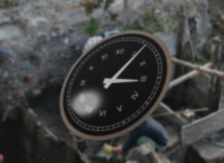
**3:06**
